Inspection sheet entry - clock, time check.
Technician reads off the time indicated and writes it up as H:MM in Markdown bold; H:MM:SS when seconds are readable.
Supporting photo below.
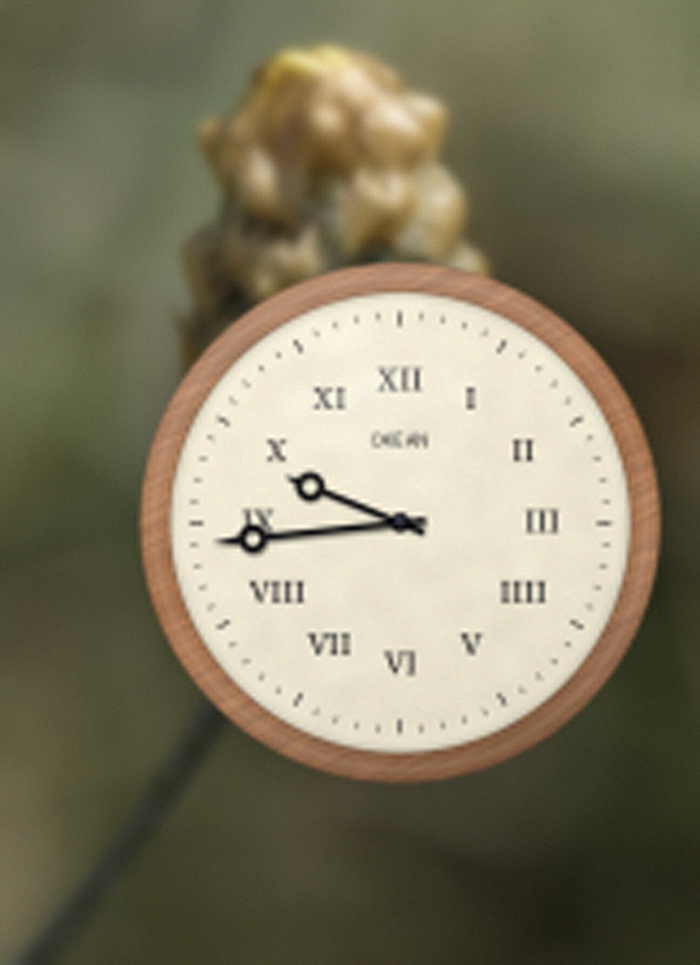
**9:44**
